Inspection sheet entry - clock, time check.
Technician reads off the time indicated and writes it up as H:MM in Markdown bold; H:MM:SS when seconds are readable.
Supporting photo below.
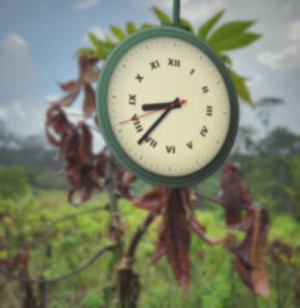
**8:36:41**
